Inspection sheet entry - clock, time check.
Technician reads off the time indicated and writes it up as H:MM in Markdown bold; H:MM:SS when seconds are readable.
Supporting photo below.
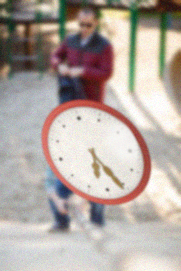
**6:26**
